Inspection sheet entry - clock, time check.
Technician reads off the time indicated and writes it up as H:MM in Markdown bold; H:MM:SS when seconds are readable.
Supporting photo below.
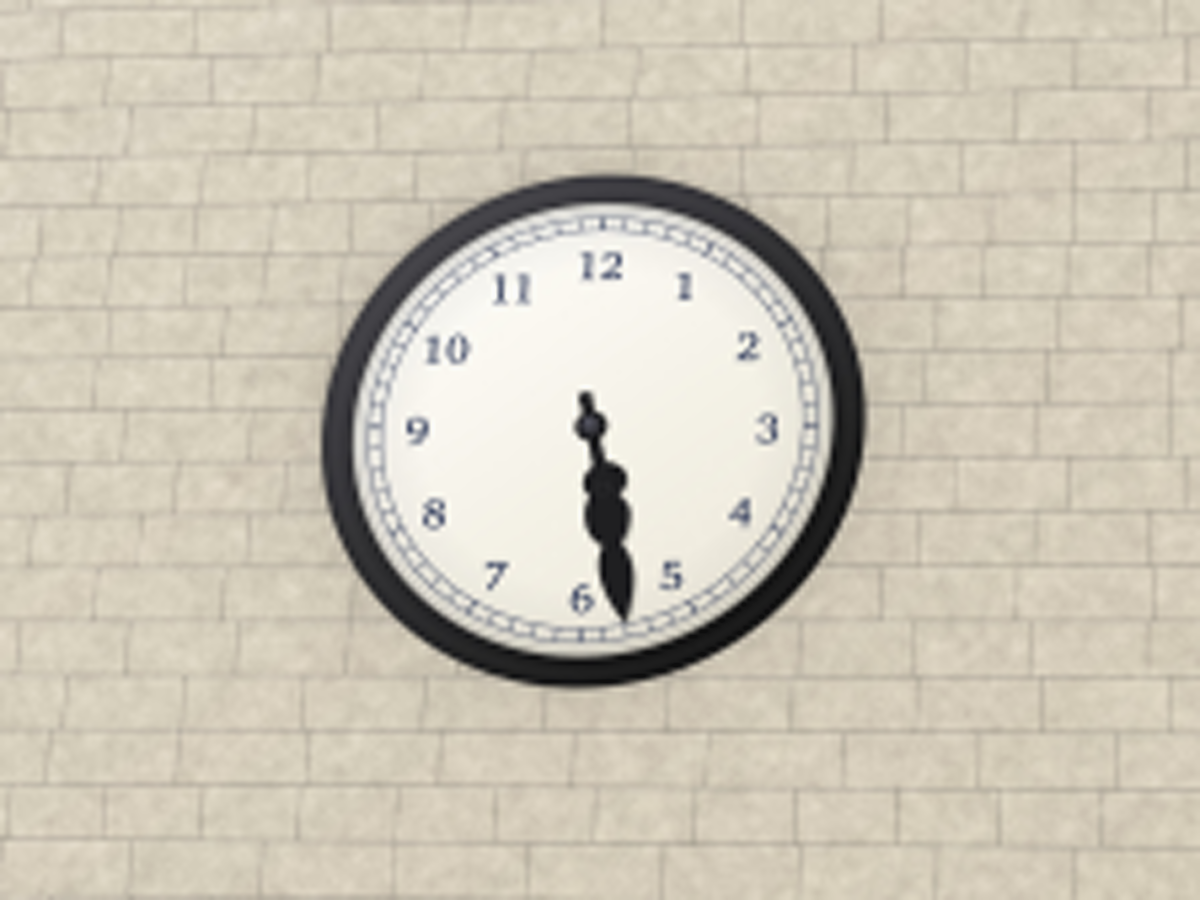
**5:28**
